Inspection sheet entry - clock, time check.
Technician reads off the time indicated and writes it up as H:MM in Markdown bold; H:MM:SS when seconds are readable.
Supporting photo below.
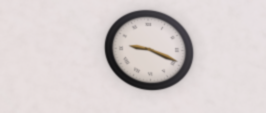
**9:19**
